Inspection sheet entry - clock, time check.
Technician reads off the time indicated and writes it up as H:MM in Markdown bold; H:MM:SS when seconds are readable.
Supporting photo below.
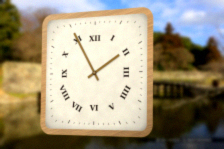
**1:55**
